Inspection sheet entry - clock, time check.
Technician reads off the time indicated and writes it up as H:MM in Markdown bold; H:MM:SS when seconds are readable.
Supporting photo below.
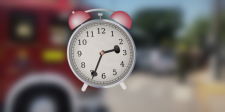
**2:34**
